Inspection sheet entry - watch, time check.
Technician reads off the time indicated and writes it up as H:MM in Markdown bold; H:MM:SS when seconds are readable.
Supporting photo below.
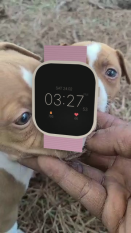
**3:27**
